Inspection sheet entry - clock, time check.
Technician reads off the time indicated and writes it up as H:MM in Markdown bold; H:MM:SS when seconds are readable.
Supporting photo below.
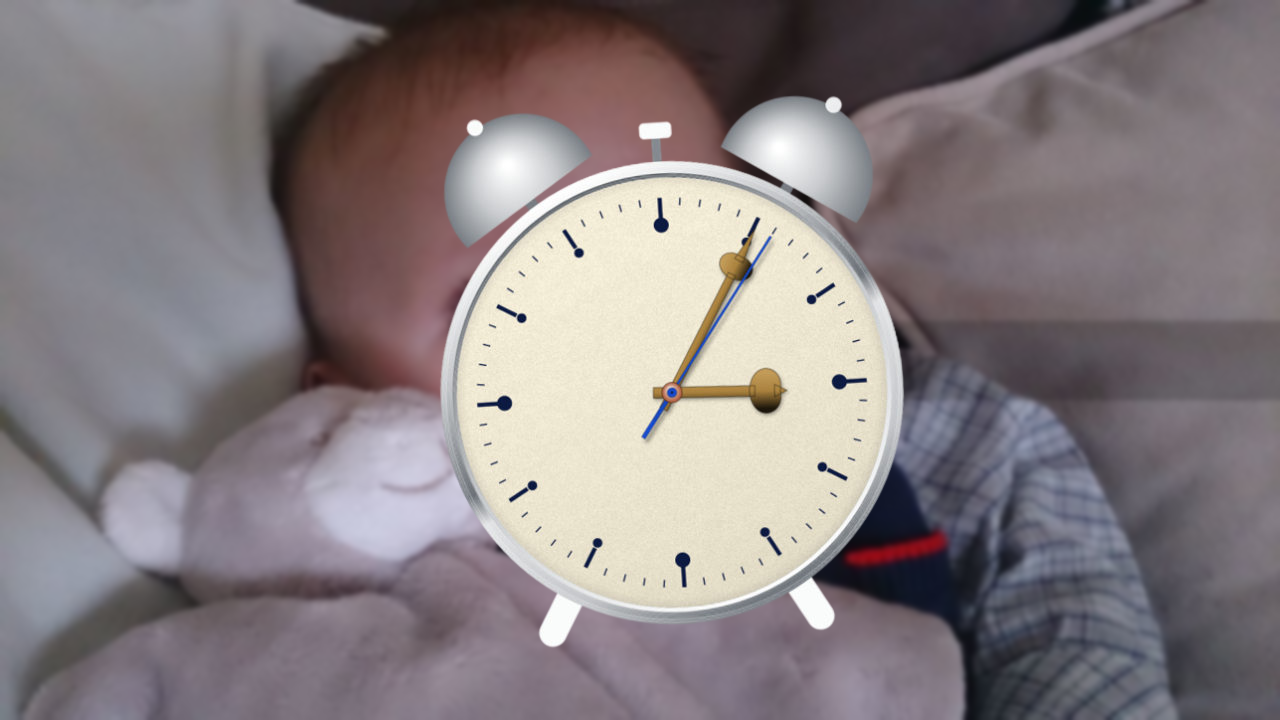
**3:05:06**
